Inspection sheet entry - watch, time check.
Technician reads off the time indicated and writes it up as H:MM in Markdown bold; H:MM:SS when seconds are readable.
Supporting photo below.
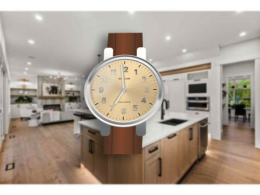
**6:59**
